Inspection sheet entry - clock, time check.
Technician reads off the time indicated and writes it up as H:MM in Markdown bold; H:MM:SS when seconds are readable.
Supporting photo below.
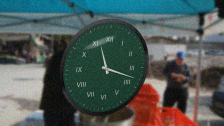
**11:18**
